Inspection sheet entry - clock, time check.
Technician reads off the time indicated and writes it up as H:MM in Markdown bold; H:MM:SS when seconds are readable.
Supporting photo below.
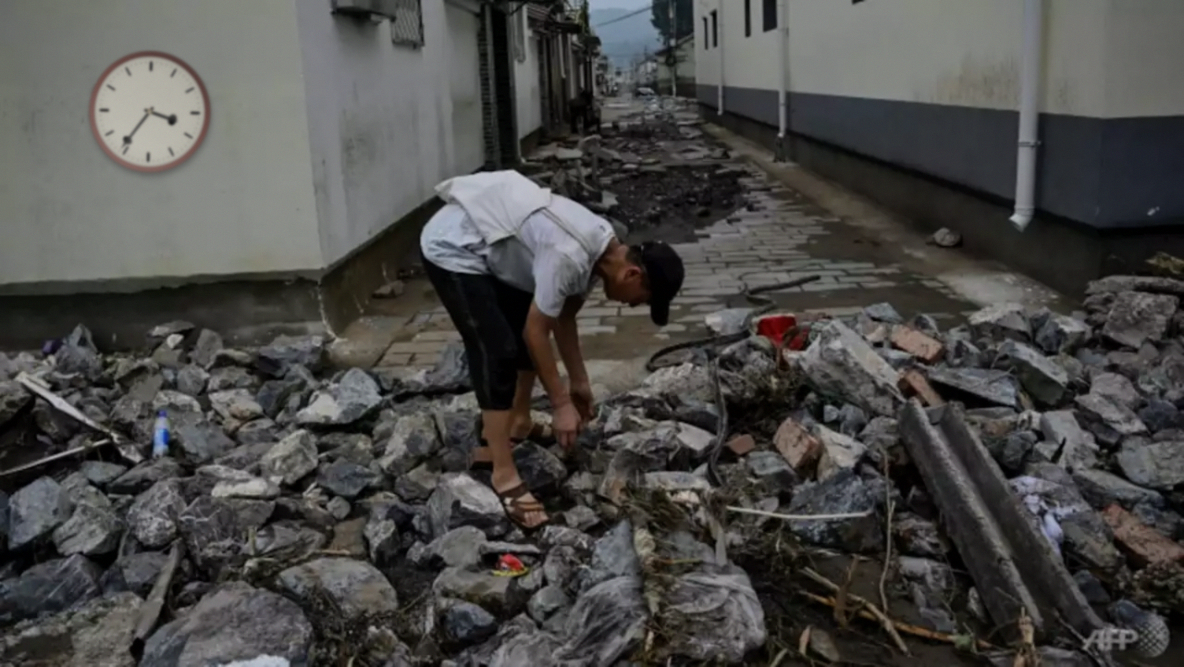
**3:36**
